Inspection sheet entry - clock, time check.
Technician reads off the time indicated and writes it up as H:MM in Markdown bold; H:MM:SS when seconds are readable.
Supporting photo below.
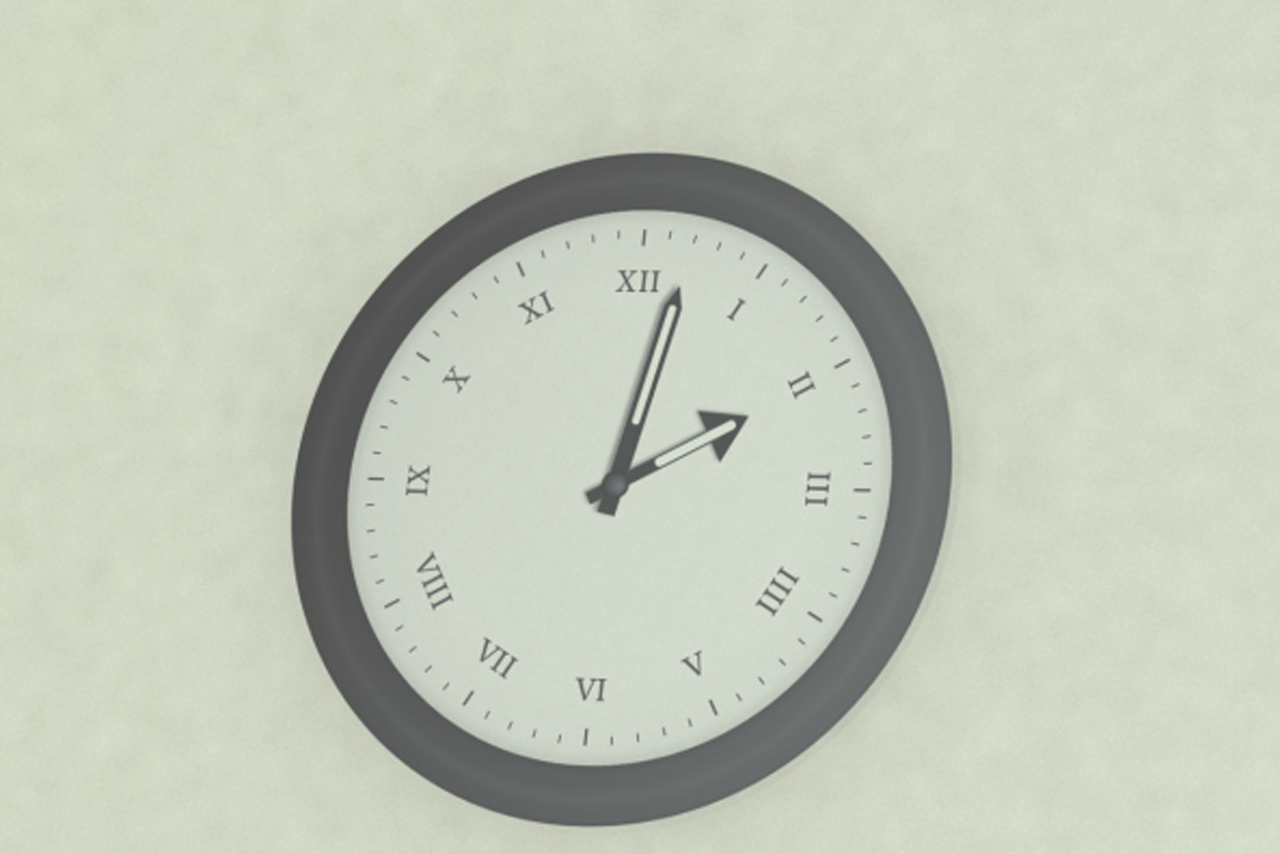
**2:02**
